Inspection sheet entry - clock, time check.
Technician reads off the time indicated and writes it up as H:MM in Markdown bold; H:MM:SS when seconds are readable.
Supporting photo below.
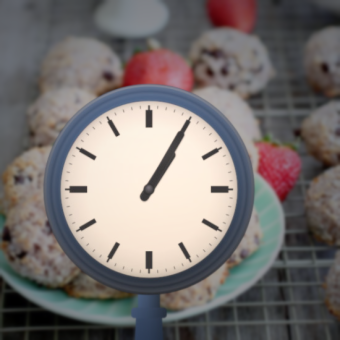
**1:05**
